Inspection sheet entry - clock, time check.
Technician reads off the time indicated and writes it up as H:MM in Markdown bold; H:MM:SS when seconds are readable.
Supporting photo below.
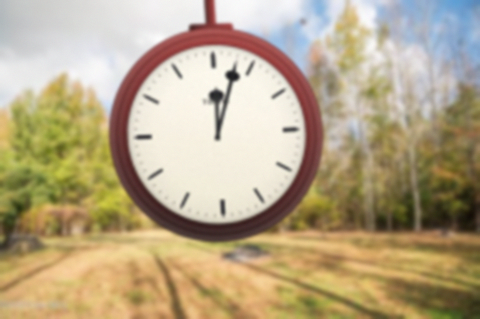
**12:03**
